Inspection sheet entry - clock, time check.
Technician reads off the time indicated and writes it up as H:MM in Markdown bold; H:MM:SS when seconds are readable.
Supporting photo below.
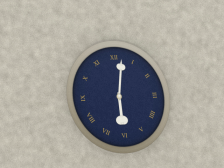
**6:02**
